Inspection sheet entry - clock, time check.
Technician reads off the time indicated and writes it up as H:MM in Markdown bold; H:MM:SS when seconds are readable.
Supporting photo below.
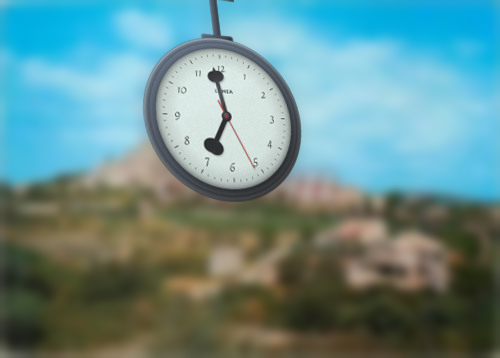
**6:58:26**
